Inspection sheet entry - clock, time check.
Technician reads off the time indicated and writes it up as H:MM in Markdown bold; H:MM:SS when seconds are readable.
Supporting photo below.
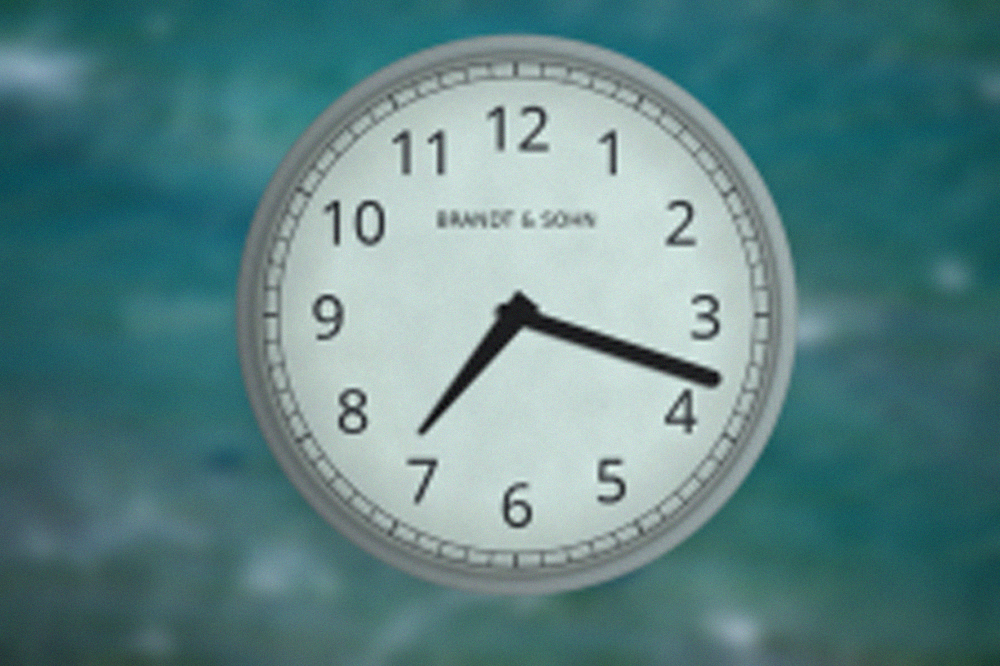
**7:18**
